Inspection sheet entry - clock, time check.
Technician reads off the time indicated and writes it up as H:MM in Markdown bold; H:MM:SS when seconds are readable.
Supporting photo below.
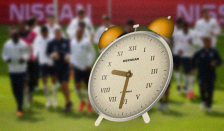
**9:31**
